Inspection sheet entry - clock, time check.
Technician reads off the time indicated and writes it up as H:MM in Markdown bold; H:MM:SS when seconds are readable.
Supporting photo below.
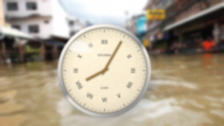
**8:05**
